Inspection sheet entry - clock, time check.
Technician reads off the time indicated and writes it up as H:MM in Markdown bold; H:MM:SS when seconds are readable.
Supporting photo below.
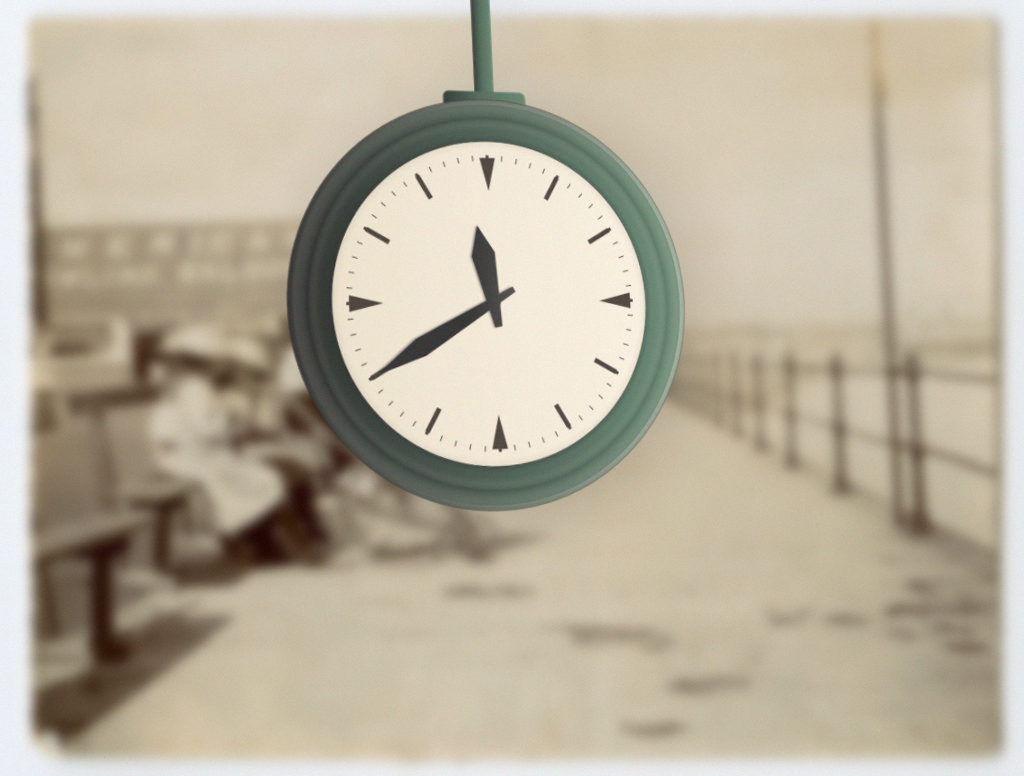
**11:40**
